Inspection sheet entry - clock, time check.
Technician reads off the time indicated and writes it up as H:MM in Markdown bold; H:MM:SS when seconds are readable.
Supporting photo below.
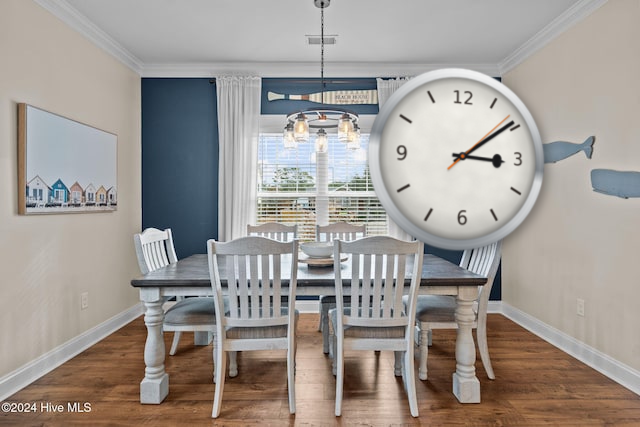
**3:09:08**
